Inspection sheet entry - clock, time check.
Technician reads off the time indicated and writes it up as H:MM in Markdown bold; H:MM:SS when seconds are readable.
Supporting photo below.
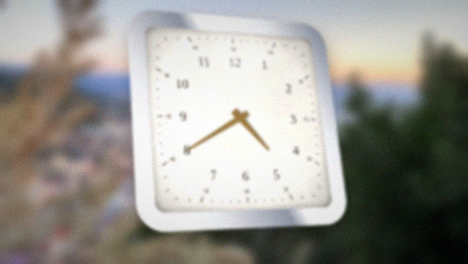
**4:40**
